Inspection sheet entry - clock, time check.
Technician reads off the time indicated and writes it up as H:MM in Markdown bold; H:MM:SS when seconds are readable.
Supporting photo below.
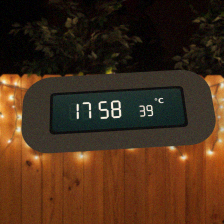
**17:58**
